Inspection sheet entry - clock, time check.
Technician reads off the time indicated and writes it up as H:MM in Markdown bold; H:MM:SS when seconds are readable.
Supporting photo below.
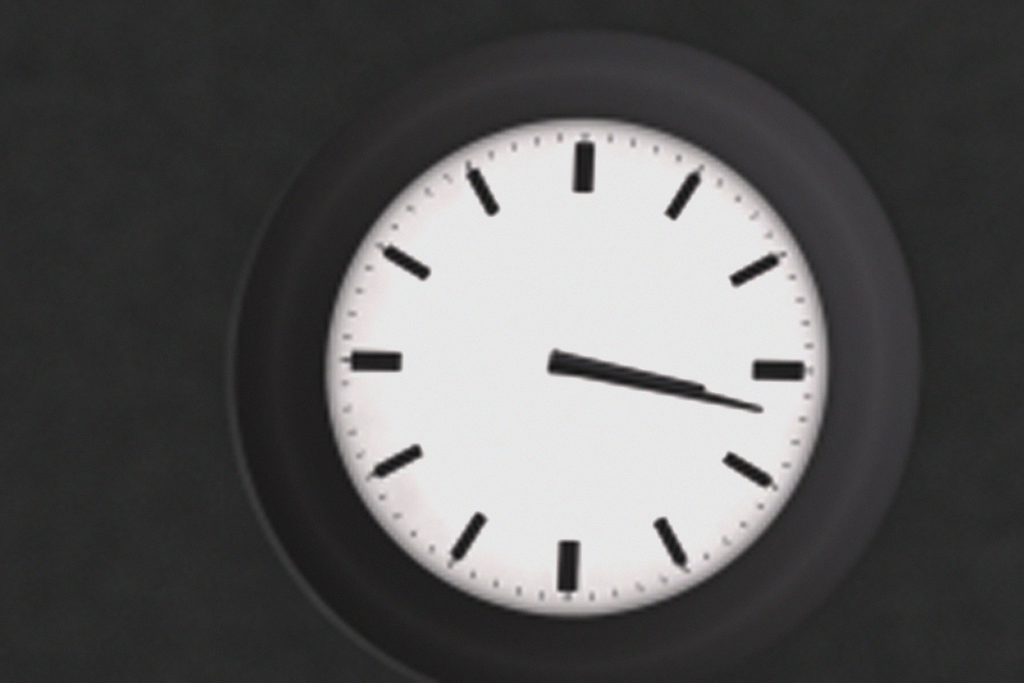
**3:17**
